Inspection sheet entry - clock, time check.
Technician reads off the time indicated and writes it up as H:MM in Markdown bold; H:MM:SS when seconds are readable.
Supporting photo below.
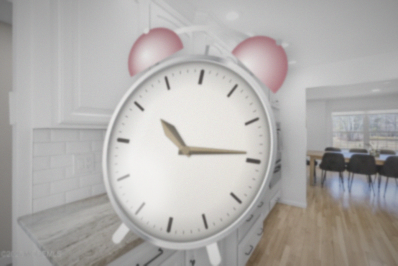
**10:14**
